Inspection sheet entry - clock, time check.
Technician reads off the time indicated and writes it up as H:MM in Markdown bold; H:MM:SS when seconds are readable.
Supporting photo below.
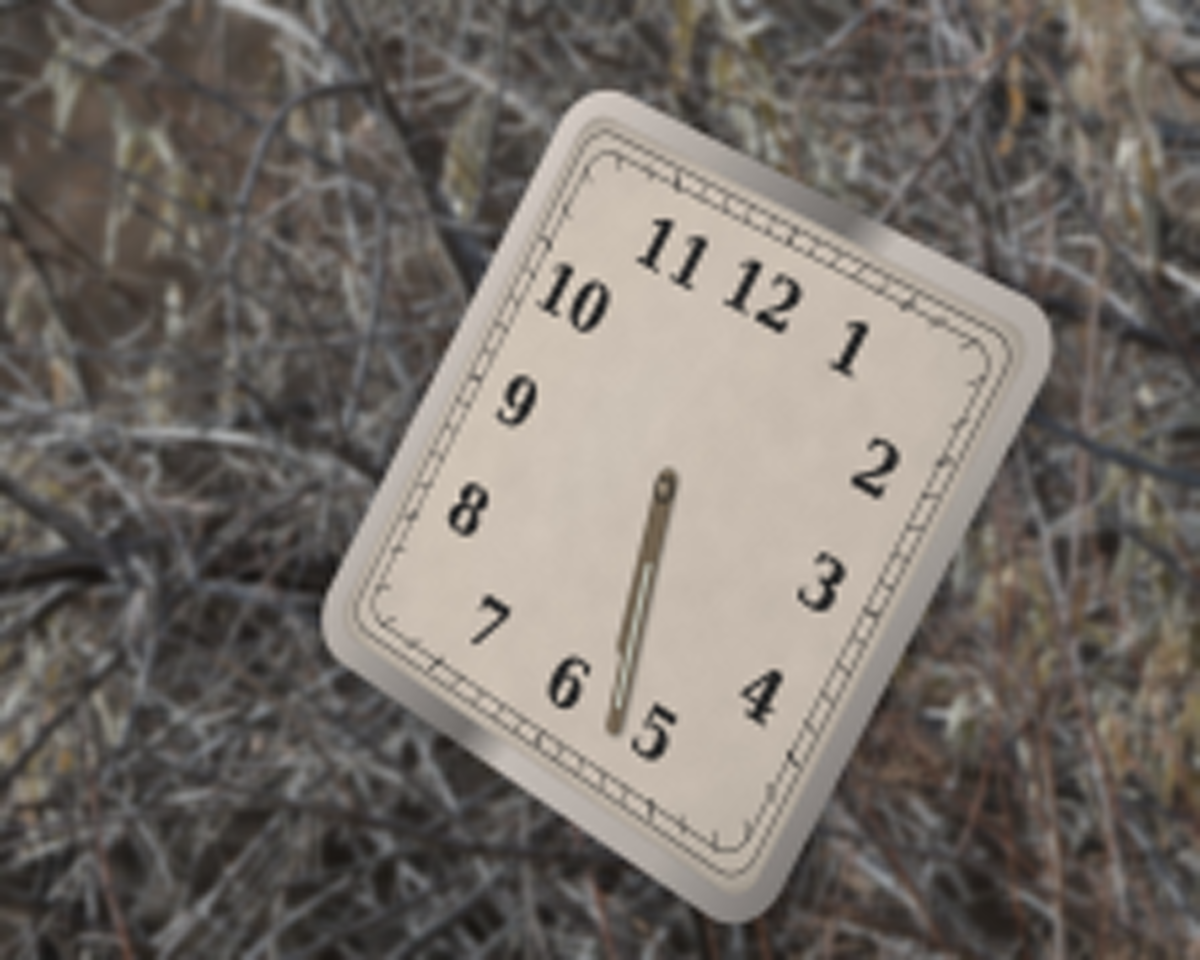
**5:27**
